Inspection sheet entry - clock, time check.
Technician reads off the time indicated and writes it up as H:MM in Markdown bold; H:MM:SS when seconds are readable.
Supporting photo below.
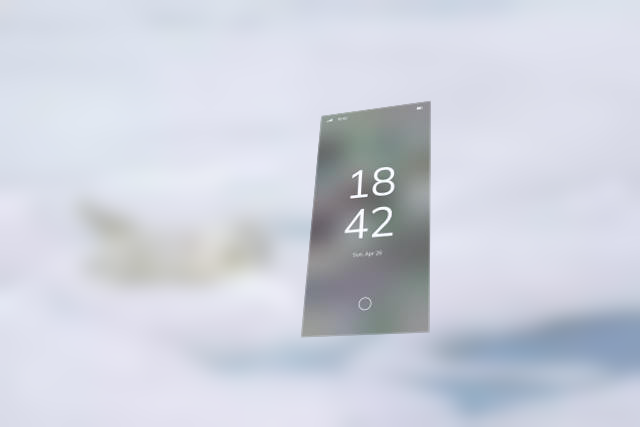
**18:42**
